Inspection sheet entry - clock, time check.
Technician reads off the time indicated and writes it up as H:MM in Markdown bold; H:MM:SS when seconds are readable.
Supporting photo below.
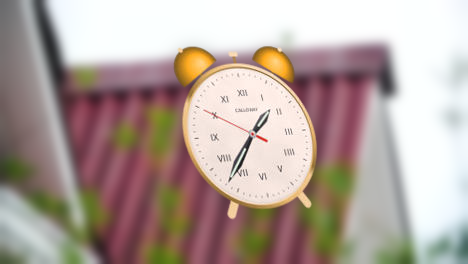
**1:36:50**
